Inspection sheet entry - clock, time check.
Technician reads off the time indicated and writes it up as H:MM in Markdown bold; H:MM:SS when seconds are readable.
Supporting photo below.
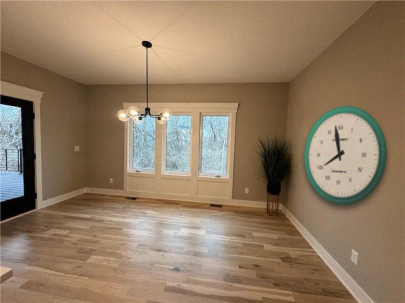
**7:58**
